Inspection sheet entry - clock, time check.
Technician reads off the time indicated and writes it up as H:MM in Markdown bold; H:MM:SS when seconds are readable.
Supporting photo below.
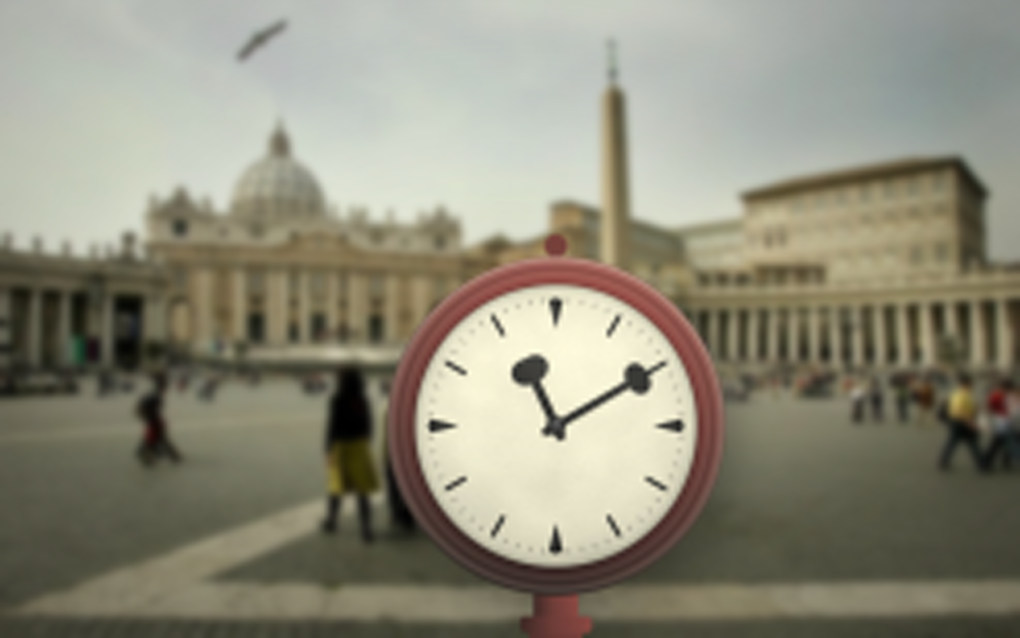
**11:10**
